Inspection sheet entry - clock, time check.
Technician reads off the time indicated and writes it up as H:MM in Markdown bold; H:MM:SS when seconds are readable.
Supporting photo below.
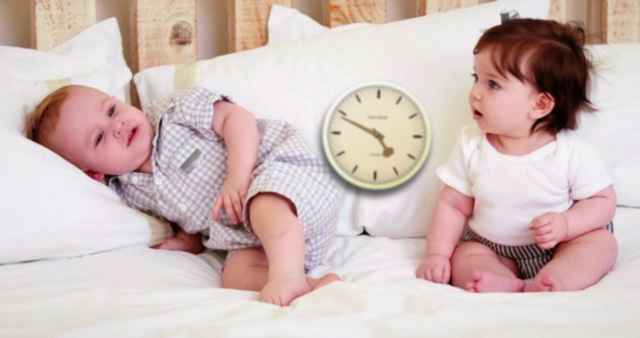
**4:49**
